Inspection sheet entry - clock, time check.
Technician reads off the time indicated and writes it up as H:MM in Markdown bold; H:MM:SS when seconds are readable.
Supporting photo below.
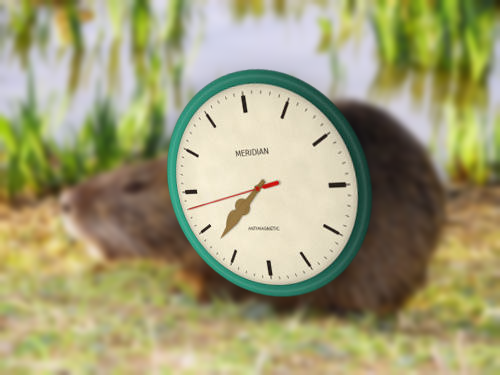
**7:37:43**
